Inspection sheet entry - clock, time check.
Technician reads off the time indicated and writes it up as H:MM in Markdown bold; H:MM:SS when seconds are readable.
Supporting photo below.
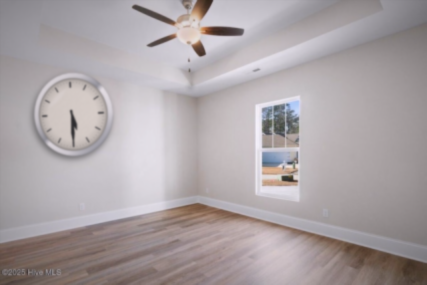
**5:30**
